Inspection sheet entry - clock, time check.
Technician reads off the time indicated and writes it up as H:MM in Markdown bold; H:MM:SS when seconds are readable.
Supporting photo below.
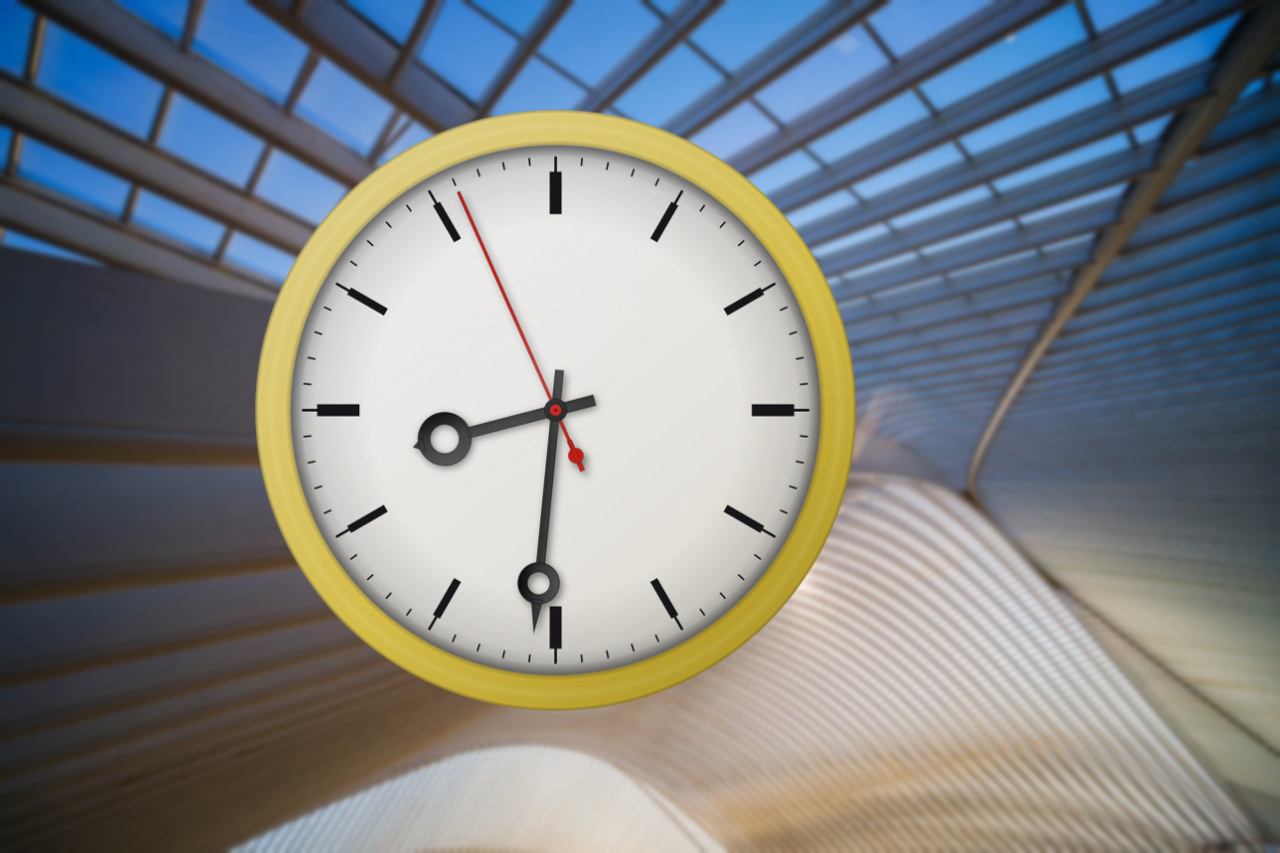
**8:30:56**
